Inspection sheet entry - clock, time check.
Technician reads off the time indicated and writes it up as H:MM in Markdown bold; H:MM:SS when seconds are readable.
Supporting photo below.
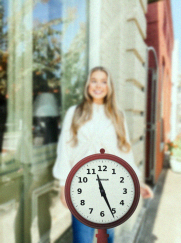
**11:26**
